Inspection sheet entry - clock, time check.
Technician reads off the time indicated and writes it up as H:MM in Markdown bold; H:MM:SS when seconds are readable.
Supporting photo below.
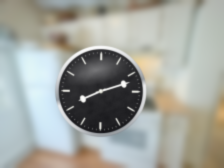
**8:12**
